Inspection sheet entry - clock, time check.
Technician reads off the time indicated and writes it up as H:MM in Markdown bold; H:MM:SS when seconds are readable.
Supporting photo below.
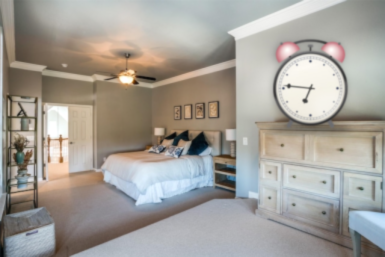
**6:46**
